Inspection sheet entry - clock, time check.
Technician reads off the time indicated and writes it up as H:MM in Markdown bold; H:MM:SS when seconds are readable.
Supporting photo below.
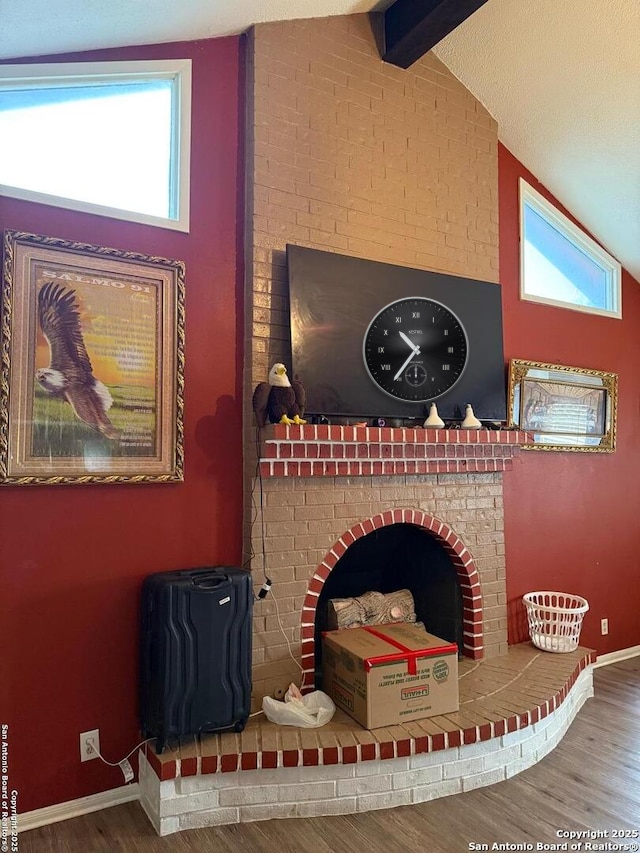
**10:36**
